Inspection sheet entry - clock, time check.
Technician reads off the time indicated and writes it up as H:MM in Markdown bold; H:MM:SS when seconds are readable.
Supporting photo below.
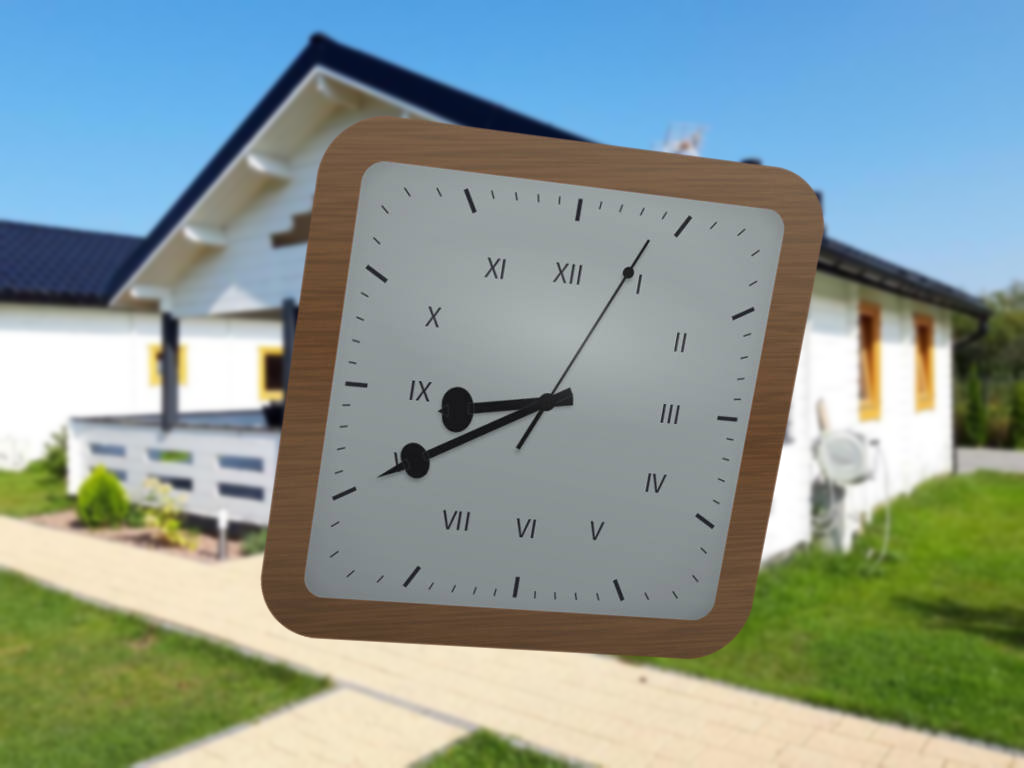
**8:40:04**
